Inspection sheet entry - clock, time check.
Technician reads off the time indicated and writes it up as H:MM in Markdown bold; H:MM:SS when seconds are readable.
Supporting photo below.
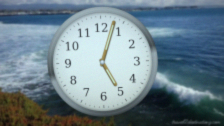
**5:03**
